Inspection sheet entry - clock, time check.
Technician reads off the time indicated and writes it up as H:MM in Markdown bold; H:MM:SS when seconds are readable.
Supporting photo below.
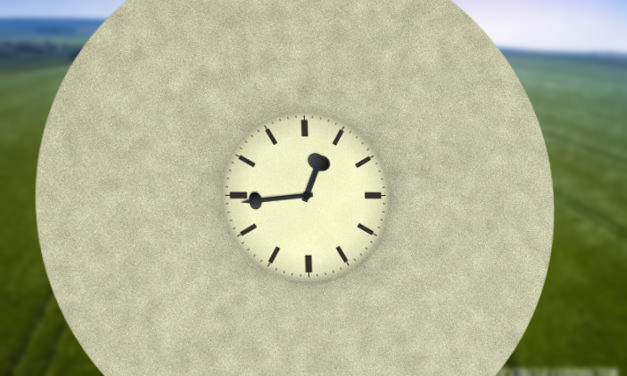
**12:44**
